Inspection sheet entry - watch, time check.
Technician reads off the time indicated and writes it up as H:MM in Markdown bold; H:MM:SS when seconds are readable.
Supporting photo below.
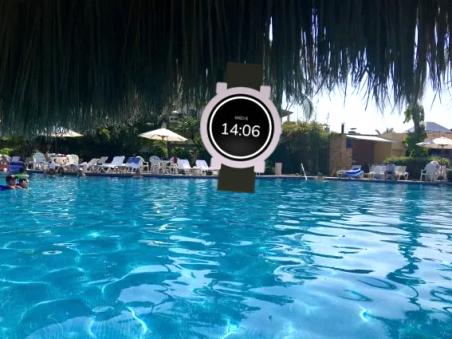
**14:06**
